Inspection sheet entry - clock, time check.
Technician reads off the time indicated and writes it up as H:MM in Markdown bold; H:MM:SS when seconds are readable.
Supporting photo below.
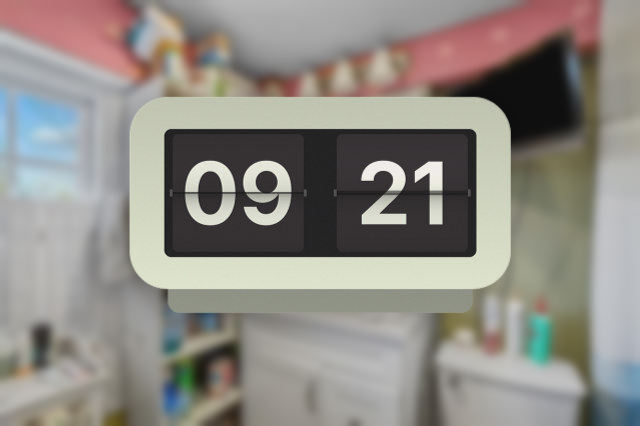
**9:21**
